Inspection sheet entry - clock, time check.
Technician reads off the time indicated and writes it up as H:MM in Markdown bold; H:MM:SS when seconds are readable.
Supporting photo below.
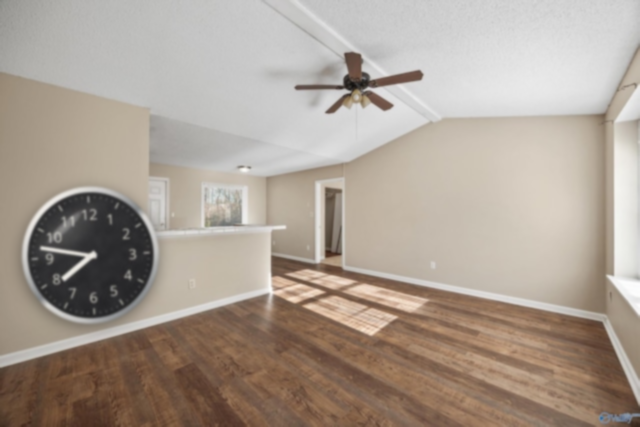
**7:47**
